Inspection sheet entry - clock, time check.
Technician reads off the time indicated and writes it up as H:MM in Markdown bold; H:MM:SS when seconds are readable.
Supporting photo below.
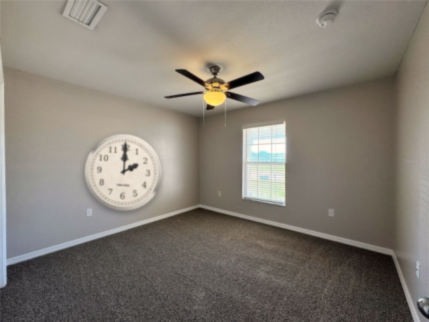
**2:00**
